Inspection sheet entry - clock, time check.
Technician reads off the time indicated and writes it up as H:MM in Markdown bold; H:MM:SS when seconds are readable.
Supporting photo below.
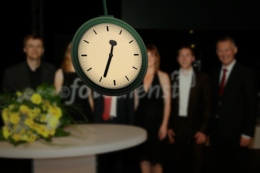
**12:34**
